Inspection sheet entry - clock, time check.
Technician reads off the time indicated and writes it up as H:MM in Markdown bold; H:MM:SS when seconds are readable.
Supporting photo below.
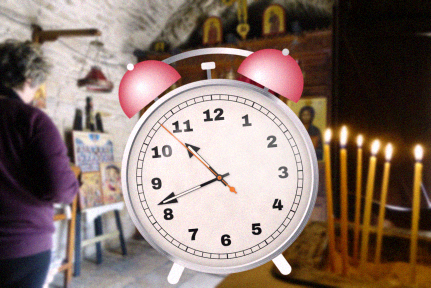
**10:41:53**
